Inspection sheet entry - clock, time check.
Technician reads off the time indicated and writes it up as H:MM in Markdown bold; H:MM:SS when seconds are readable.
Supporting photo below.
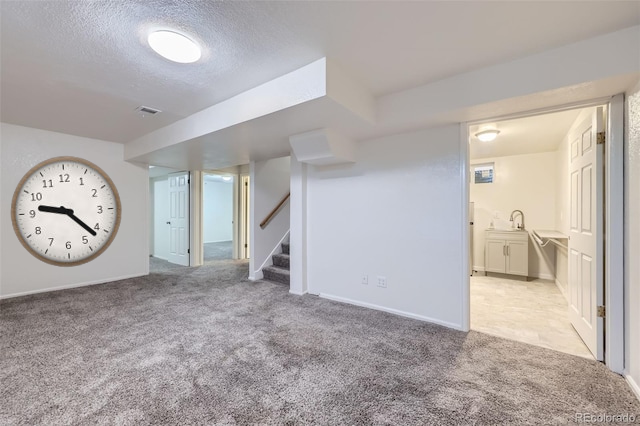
**9:22**
